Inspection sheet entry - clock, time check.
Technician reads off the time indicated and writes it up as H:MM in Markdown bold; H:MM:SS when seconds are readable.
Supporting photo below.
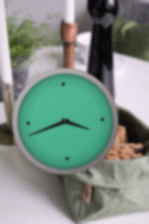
**3:42**
